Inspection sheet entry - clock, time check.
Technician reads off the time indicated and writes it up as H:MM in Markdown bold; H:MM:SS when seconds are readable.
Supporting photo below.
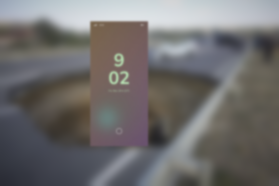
**9:02**
